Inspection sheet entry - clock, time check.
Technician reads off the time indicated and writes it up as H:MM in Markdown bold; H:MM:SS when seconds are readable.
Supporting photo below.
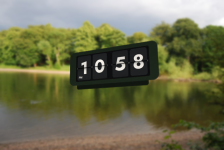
**10:58**
